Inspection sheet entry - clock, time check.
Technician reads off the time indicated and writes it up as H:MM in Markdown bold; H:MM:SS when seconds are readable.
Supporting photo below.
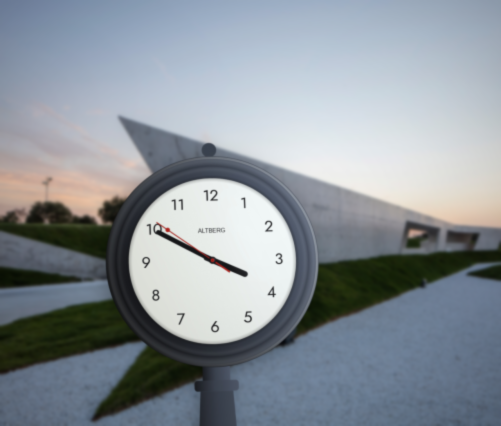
**3:49:51**
